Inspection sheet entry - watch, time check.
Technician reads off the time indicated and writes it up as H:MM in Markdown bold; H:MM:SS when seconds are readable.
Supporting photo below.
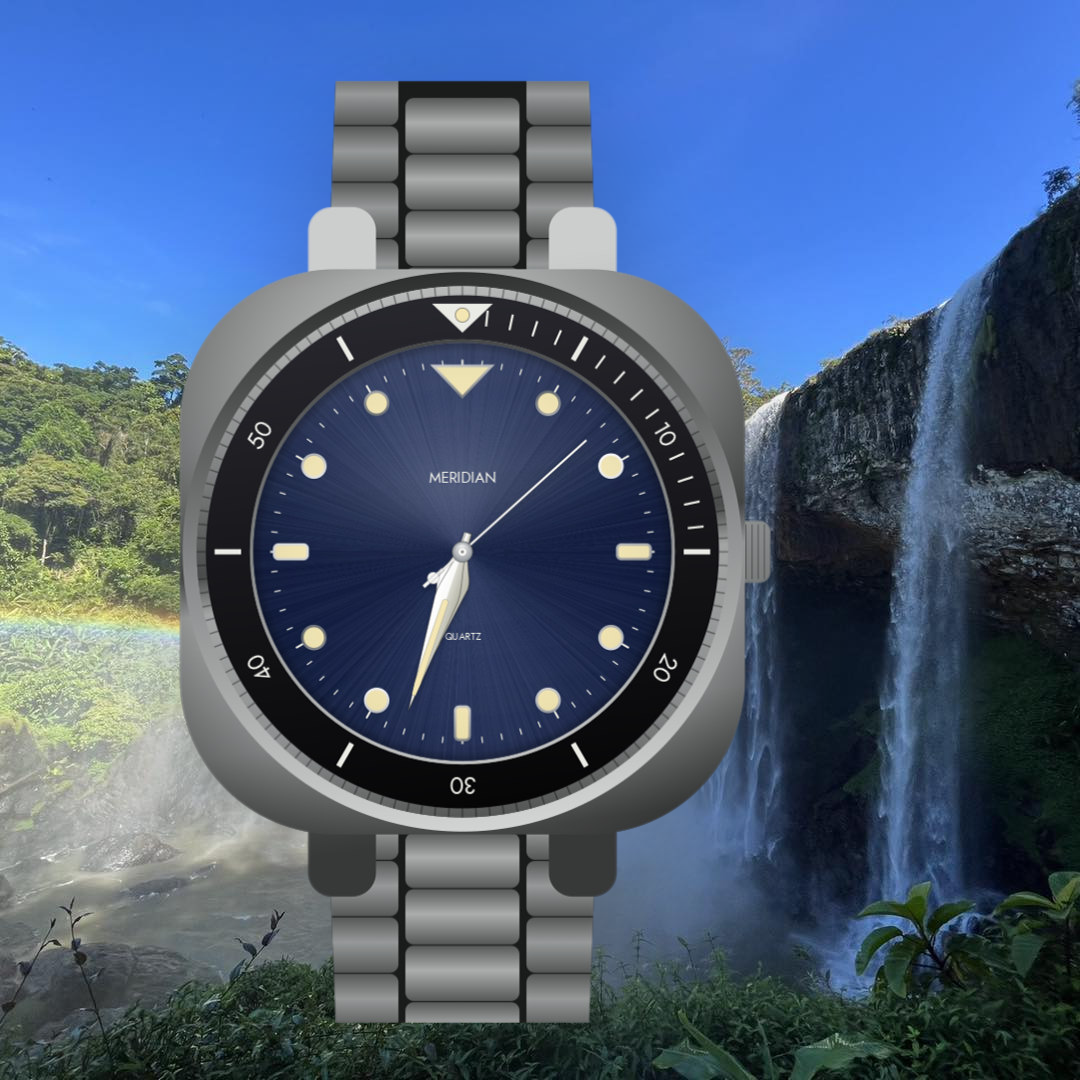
**6:33:08**
